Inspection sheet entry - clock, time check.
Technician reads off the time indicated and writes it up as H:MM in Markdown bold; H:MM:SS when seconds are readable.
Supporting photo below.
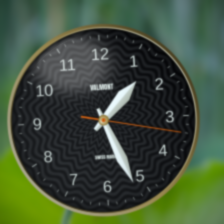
**1:26:17**
